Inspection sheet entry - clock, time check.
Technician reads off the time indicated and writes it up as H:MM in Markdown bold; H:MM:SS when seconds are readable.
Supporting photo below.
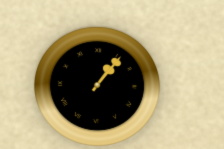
**1:06**
